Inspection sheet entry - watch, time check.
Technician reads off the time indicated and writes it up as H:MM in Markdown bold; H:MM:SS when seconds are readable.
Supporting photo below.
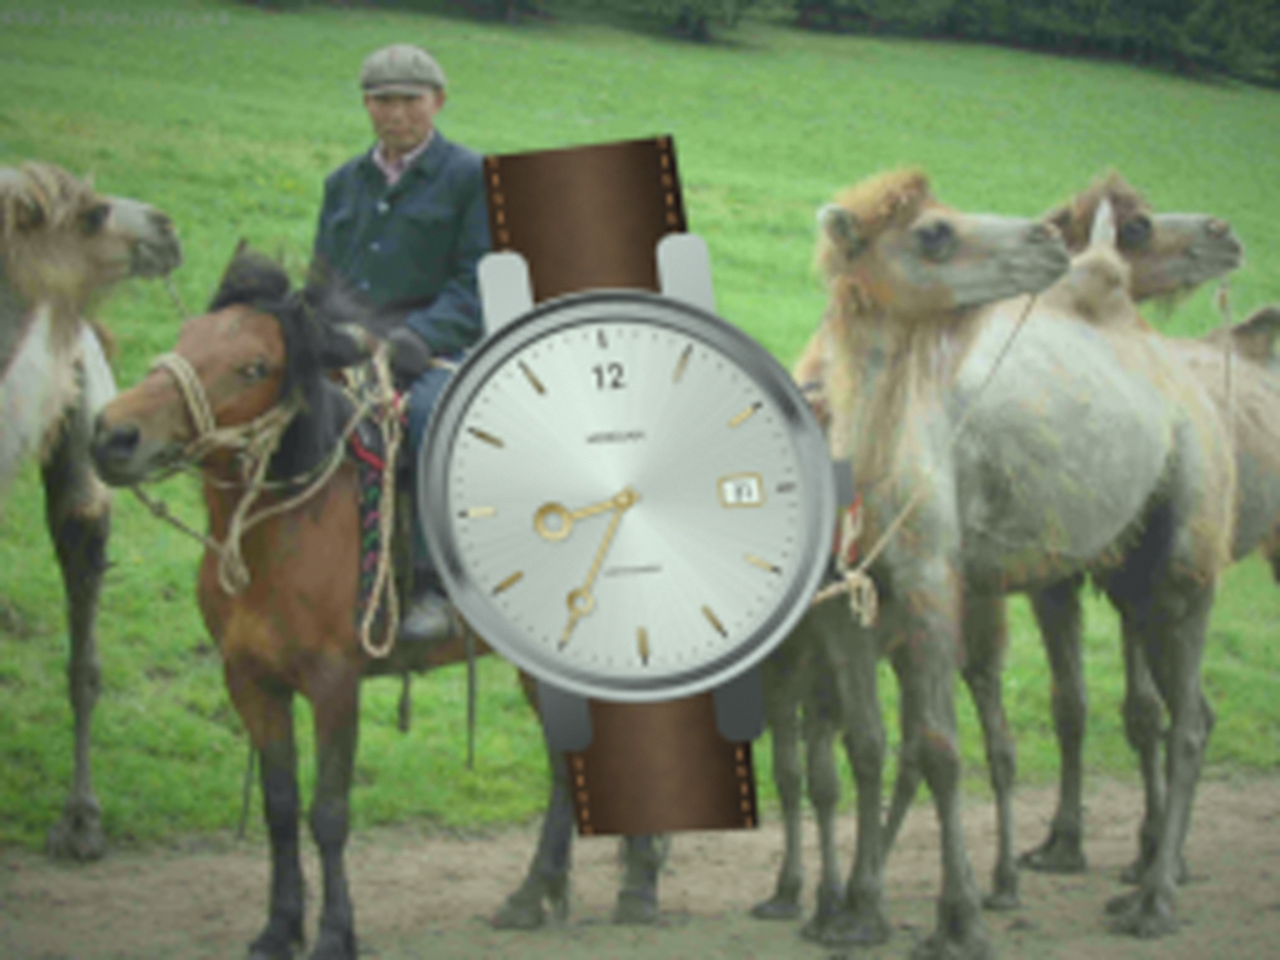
**8:35**
